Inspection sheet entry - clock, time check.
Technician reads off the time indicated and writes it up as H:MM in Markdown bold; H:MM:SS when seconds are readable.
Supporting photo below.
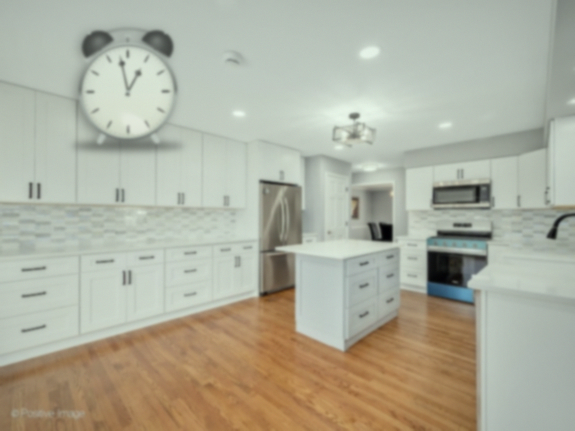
**12:58**
